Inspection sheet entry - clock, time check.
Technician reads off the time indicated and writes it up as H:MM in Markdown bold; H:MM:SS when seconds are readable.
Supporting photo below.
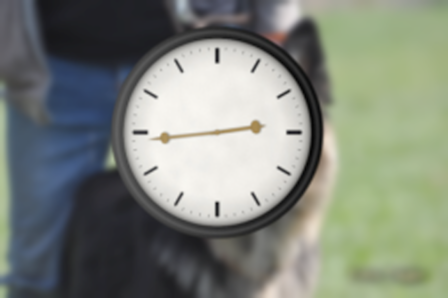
**2:44**
